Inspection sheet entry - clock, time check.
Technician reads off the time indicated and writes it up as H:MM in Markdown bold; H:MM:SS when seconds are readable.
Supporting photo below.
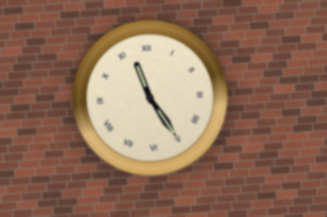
**11:25**
